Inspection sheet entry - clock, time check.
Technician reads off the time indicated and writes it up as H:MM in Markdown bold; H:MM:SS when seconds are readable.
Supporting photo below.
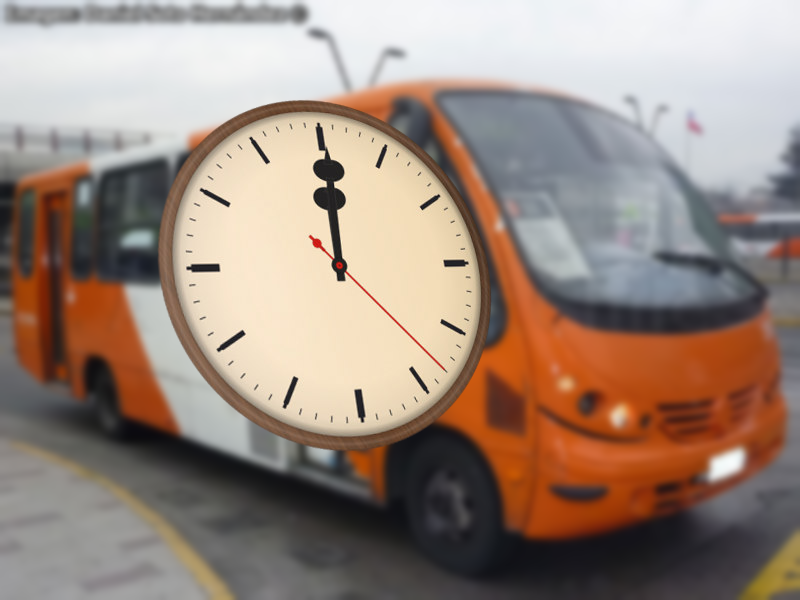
**12:00:23**
